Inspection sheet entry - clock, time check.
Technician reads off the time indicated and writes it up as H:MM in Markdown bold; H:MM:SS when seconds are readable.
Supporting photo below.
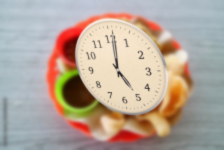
**5:01**
